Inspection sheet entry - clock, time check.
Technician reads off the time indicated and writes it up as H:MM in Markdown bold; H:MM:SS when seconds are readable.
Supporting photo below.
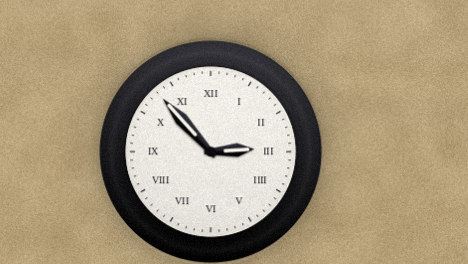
**2:53**
